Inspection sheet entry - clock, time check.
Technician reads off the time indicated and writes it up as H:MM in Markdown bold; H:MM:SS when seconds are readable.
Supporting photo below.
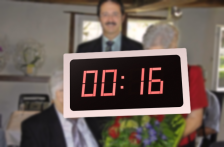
**0:16**
